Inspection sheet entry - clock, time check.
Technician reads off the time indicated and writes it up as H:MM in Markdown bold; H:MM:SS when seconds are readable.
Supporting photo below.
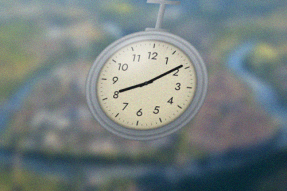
**8:09**
